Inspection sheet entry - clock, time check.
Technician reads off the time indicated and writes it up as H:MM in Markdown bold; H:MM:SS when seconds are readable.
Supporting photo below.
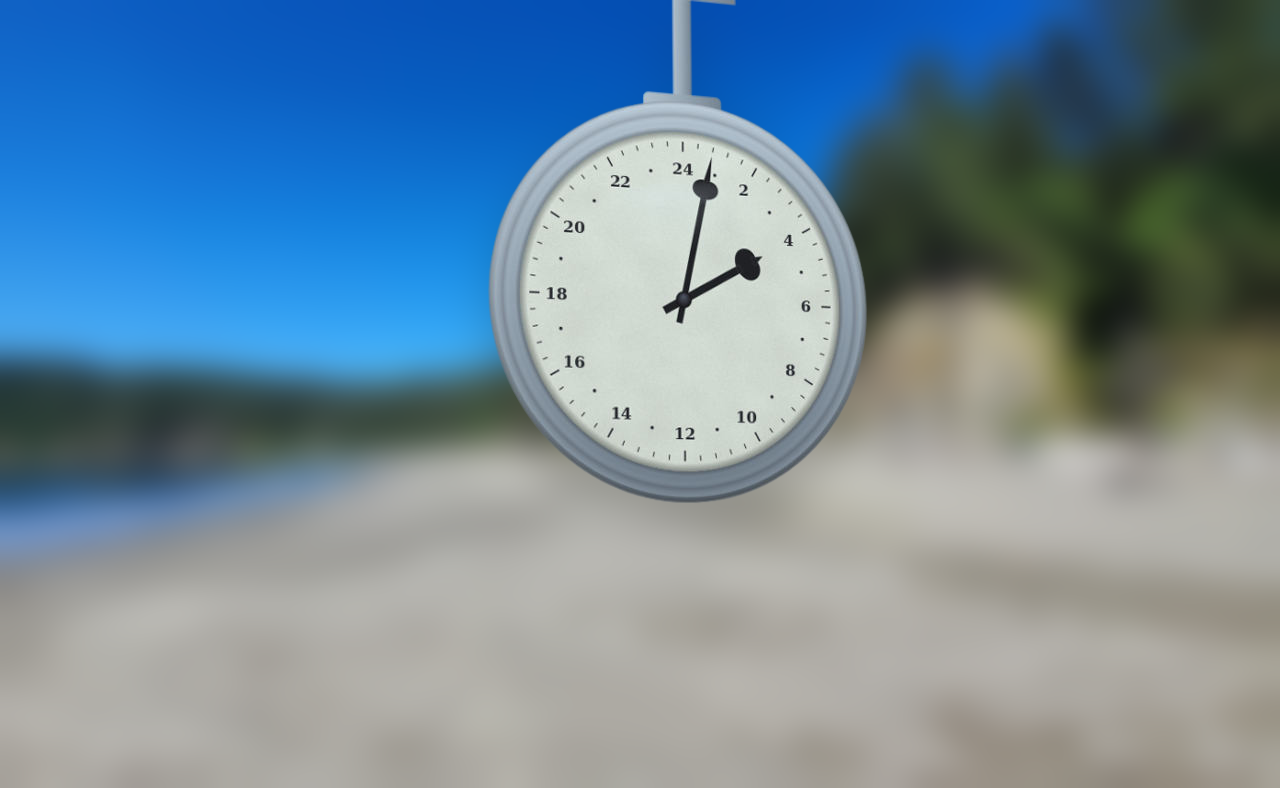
**4:02**
